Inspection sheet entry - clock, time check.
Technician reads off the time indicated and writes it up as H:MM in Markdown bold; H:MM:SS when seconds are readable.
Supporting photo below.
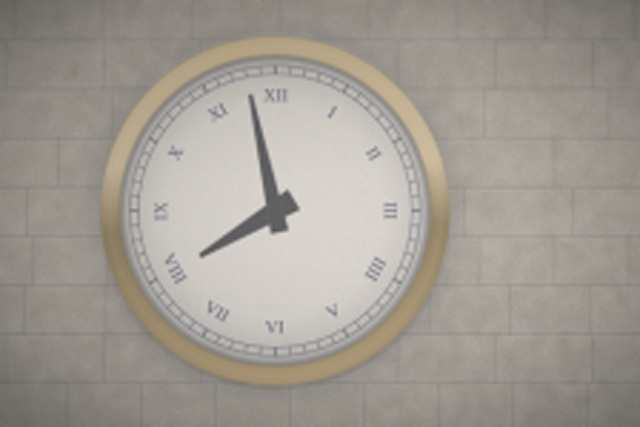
**7:58**
